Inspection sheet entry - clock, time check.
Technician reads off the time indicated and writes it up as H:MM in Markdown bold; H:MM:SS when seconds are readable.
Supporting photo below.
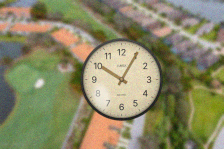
**10:05**
